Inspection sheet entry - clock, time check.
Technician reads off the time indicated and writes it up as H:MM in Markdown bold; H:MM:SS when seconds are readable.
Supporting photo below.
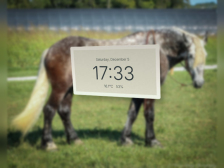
**17:33**
